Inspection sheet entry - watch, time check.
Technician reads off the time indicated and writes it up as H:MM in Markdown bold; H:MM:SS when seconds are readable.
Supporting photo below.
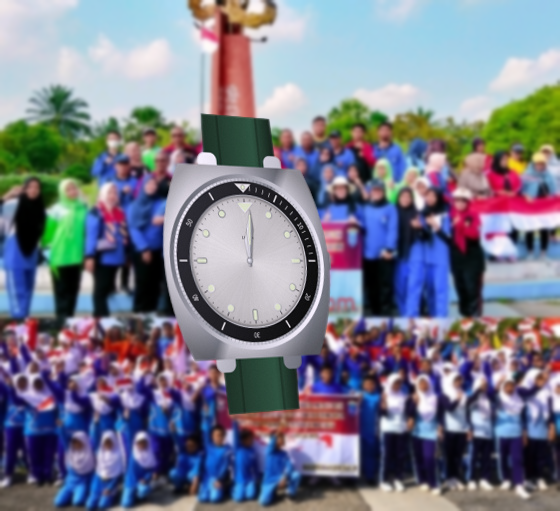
**12:01**
